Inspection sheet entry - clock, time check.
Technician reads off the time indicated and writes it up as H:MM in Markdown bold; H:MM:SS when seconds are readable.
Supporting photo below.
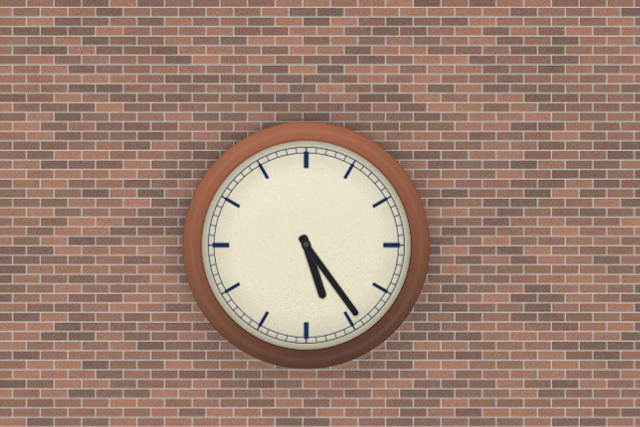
**5:24**
